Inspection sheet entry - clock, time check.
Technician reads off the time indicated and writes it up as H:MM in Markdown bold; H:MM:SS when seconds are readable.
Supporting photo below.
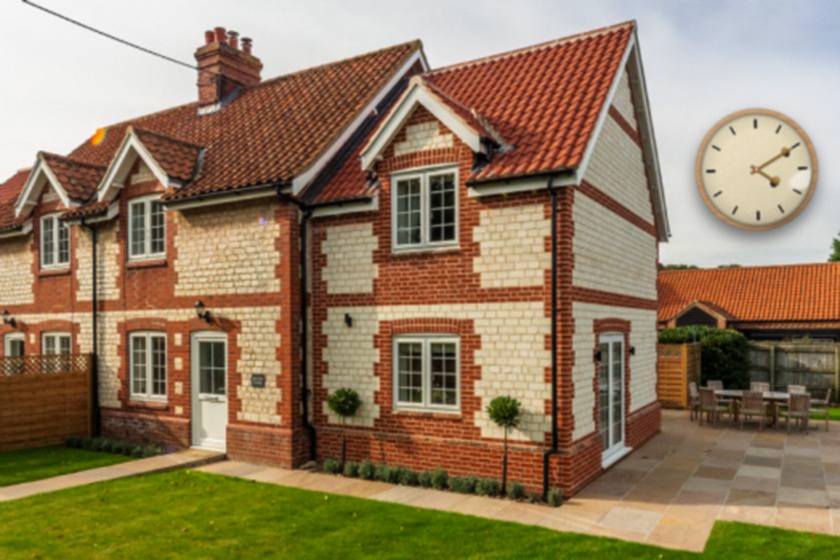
**4:10**
